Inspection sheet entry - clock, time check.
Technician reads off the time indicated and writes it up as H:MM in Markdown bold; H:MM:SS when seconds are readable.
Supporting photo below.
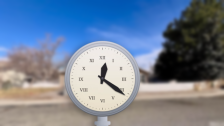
**12:21**
